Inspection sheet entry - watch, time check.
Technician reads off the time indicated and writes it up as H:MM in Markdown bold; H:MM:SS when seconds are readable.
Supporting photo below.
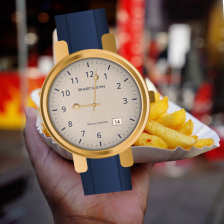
**9:02**
